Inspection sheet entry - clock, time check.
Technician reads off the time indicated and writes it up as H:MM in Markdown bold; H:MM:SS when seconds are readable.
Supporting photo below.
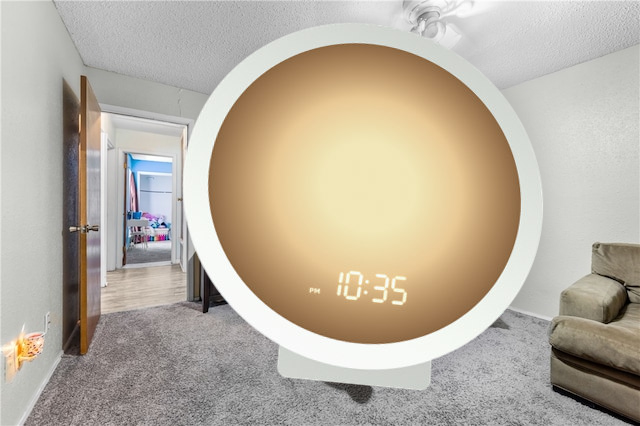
**10:35**
